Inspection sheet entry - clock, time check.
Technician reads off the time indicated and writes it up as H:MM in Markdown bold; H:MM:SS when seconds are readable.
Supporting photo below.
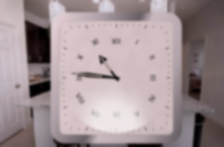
**10:46**
